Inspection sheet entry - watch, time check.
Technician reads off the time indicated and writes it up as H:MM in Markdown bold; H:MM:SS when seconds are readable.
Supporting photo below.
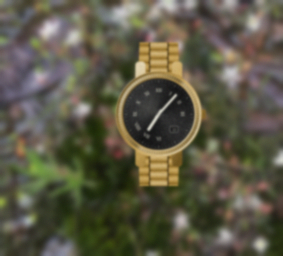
**7:07**
